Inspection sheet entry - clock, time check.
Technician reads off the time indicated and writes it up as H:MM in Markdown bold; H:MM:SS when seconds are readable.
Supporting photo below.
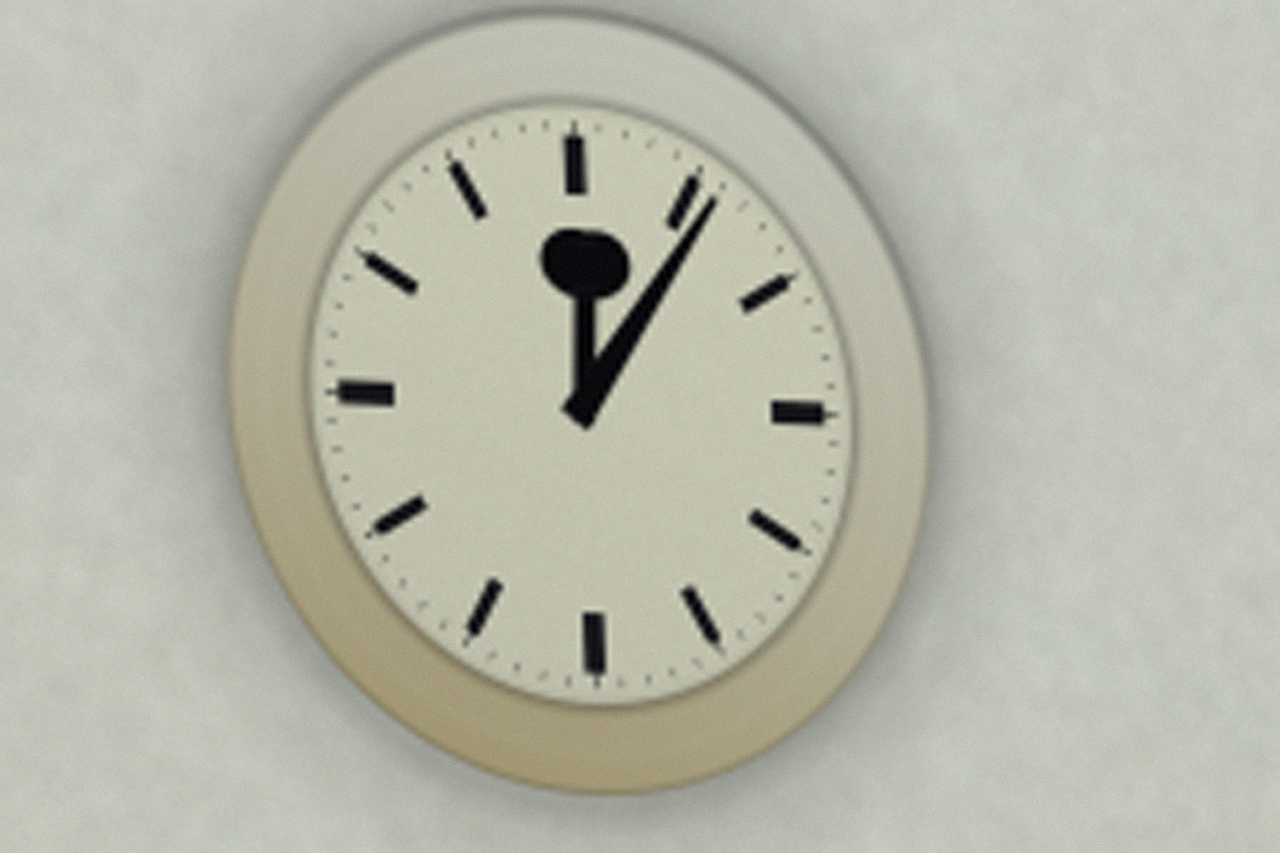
**12:06**
